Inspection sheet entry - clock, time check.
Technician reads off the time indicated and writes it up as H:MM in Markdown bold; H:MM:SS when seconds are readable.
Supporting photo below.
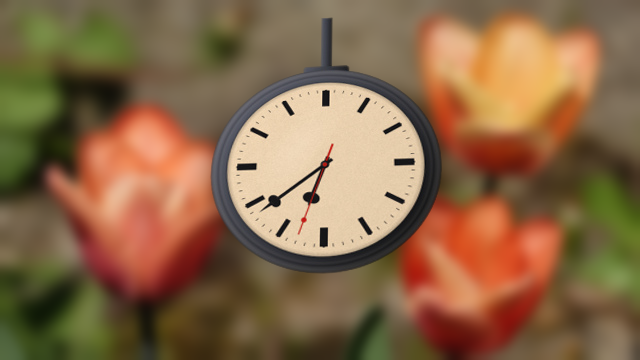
**6:38:33**
